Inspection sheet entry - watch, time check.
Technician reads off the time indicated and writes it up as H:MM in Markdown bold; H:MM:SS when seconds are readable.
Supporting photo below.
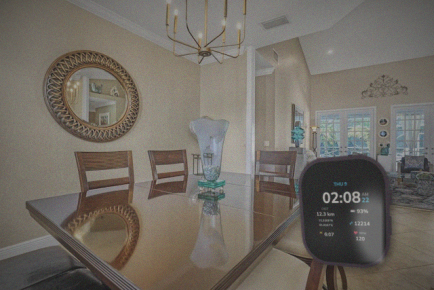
**2:08**
